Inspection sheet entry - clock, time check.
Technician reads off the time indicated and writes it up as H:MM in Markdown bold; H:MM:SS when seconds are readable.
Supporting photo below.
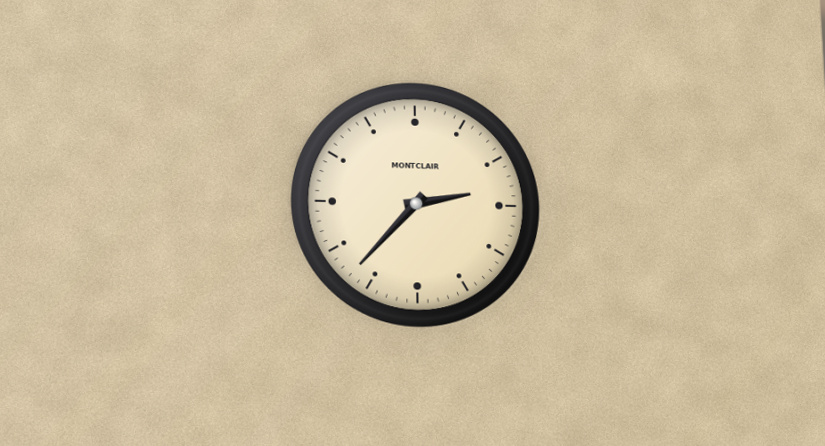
**2:37**
